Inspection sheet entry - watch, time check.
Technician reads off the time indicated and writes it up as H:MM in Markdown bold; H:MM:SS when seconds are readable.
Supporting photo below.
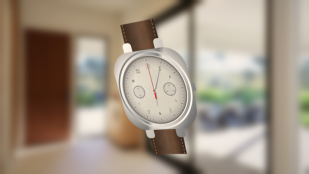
**6:05**
